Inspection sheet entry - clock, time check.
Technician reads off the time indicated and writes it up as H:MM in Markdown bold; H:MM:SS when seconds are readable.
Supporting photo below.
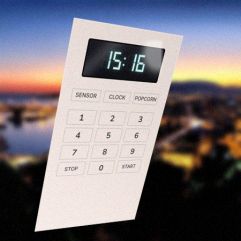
**15:16**
